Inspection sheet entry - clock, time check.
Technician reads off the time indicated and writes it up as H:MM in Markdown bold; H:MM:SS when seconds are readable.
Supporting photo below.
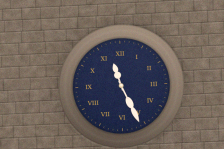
**11:26**
